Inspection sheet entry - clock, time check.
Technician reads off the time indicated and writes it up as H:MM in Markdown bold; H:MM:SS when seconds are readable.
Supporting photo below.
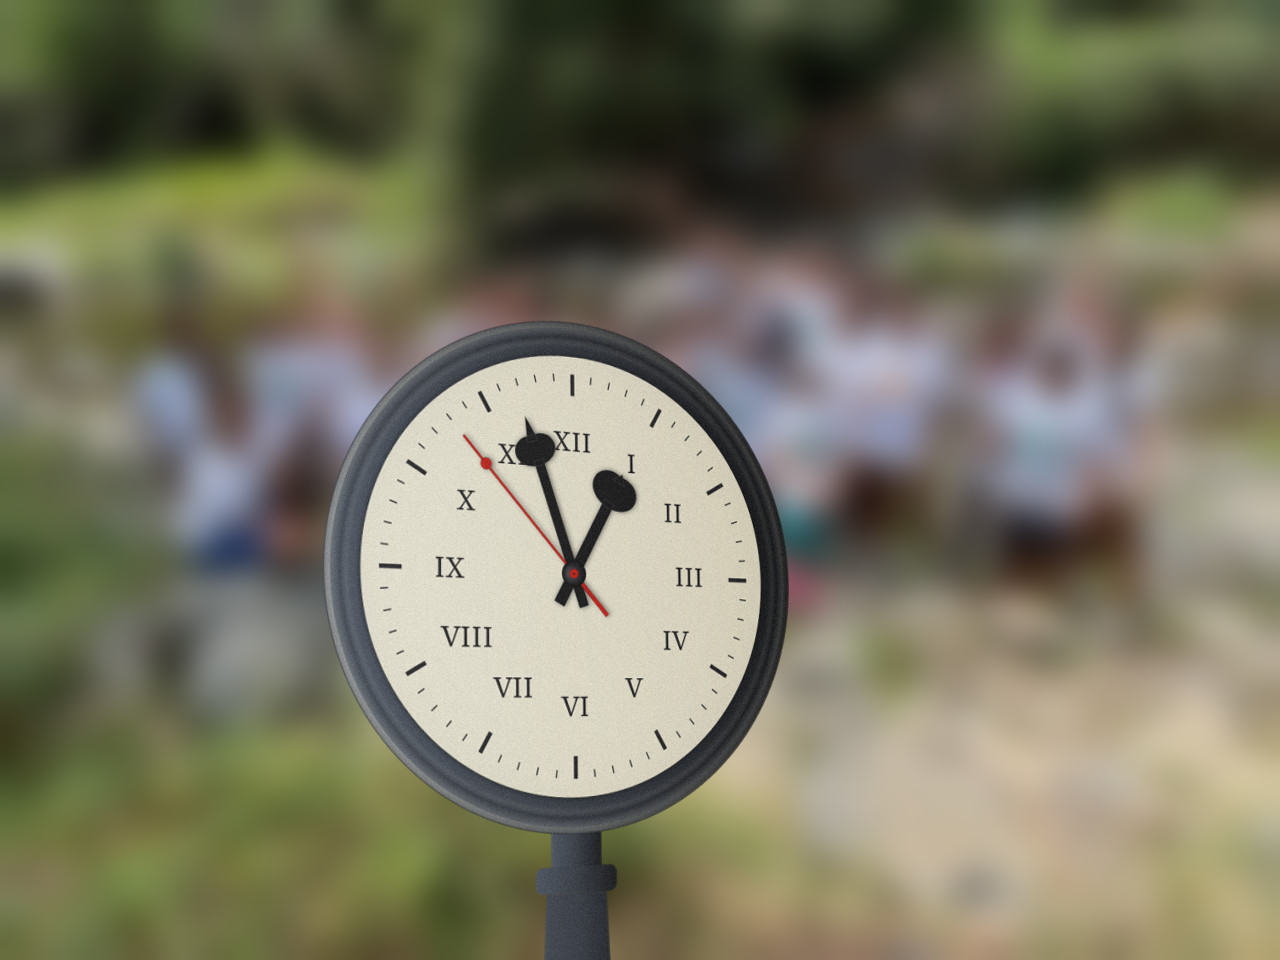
**12:56:53**
